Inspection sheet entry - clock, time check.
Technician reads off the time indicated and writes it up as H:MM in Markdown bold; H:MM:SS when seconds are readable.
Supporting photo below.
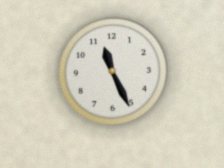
**11:26**
